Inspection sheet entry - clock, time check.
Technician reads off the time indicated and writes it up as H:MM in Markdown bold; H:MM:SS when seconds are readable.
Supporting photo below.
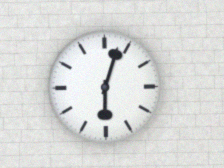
**6:03**
